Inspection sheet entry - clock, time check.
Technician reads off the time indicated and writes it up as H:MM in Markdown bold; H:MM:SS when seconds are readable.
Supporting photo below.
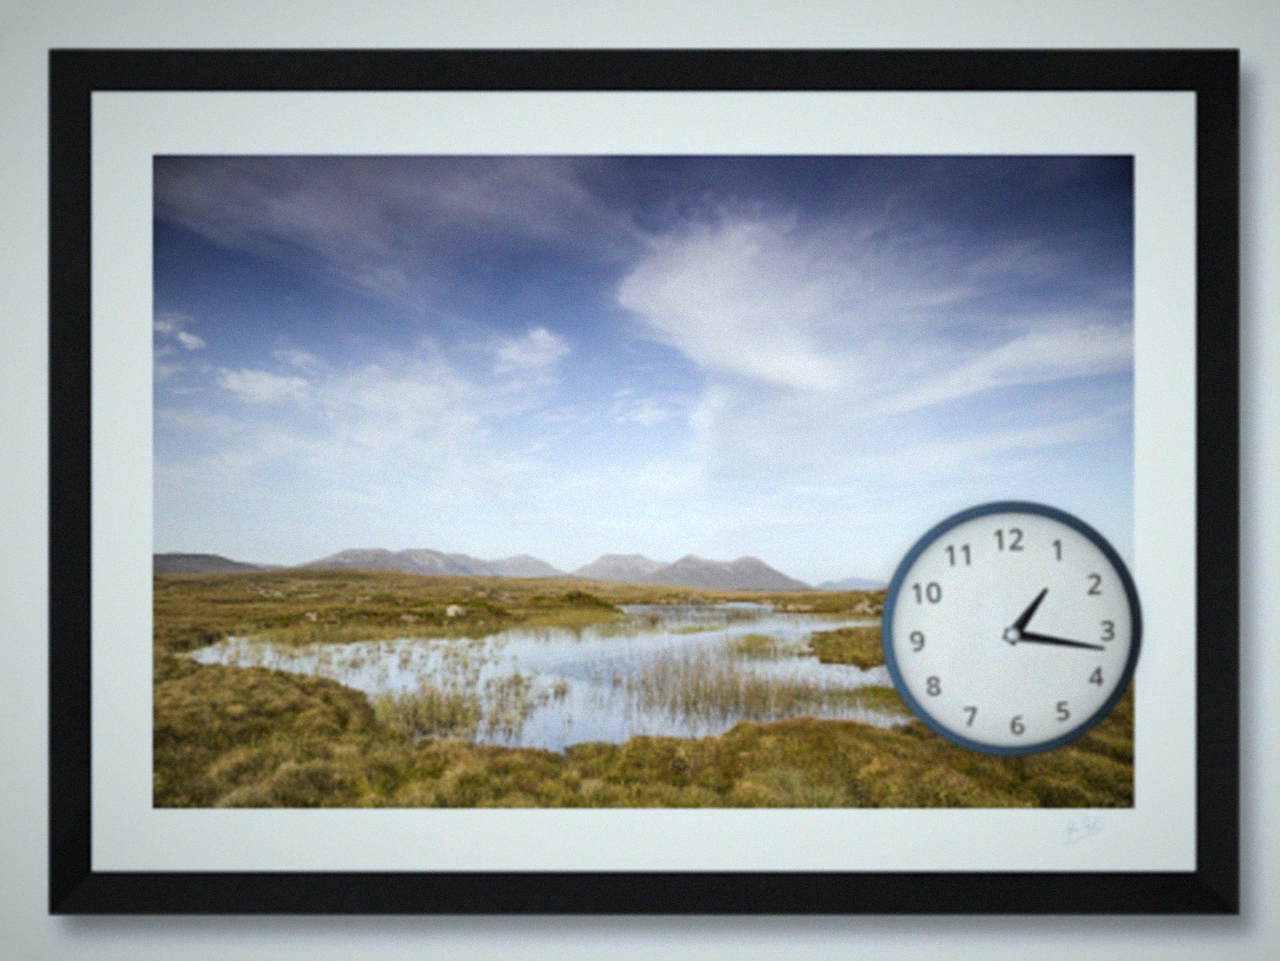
**1:17**
